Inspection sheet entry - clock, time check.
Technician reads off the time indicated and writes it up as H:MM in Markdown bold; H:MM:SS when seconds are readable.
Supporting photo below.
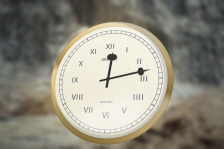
**12:13**
